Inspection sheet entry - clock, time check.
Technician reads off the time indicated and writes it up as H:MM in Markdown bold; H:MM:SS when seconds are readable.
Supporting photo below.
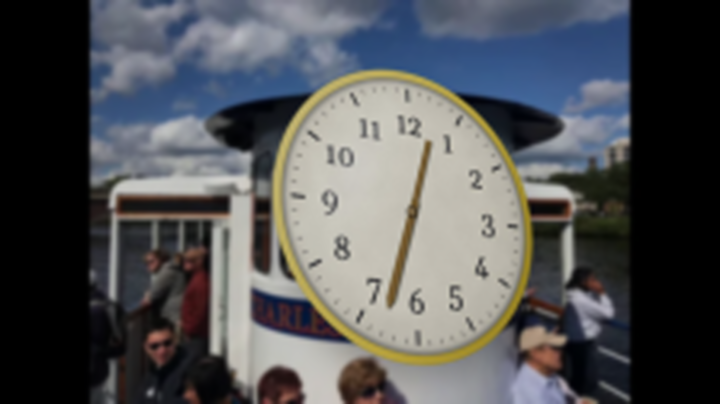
**12:33**
